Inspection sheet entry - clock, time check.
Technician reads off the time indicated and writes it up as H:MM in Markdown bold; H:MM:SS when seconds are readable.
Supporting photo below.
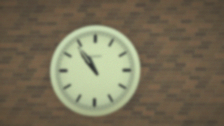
**10:54**
